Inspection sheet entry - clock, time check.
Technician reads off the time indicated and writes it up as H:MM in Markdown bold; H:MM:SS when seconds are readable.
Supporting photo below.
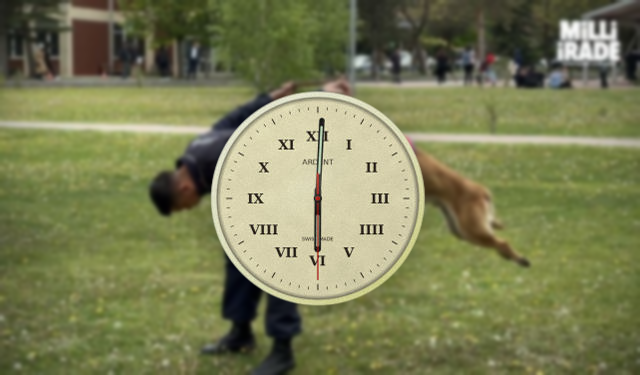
**6:00:30**
